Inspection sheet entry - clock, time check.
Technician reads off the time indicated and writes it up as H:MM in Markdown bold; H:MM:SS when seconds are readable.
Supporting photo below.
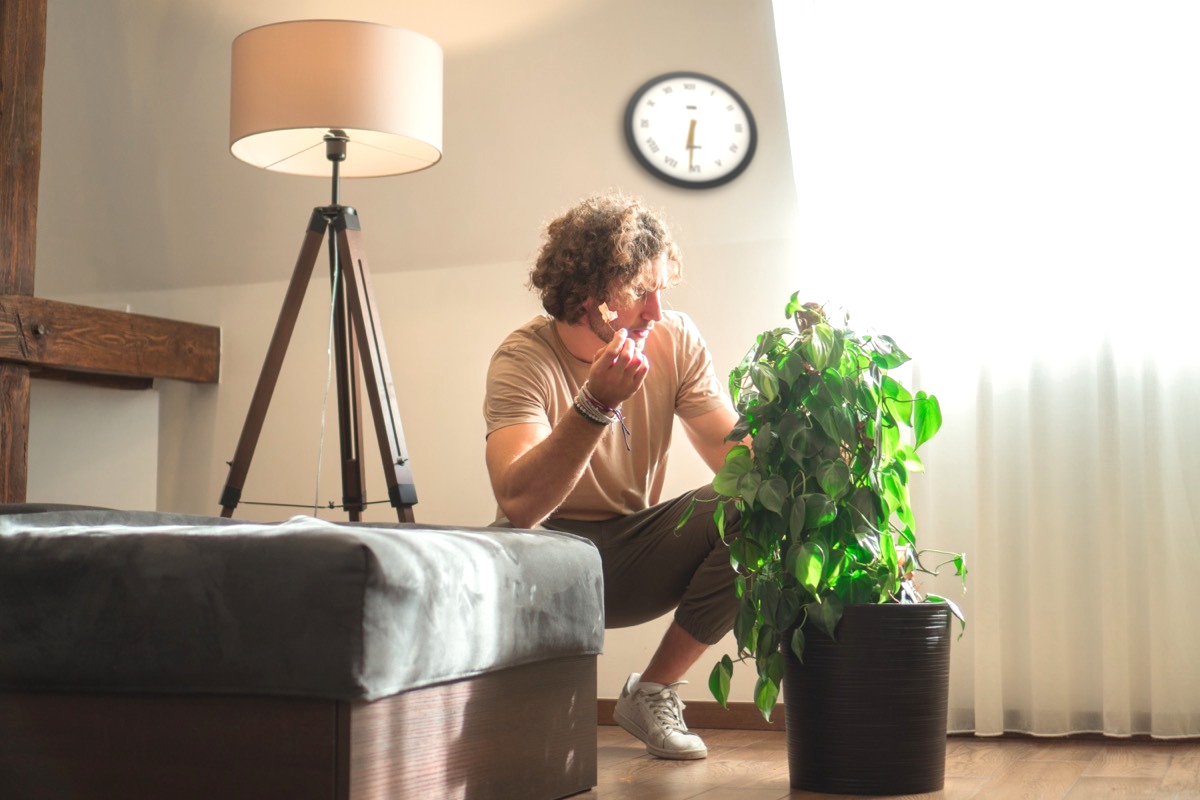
**6:31**
